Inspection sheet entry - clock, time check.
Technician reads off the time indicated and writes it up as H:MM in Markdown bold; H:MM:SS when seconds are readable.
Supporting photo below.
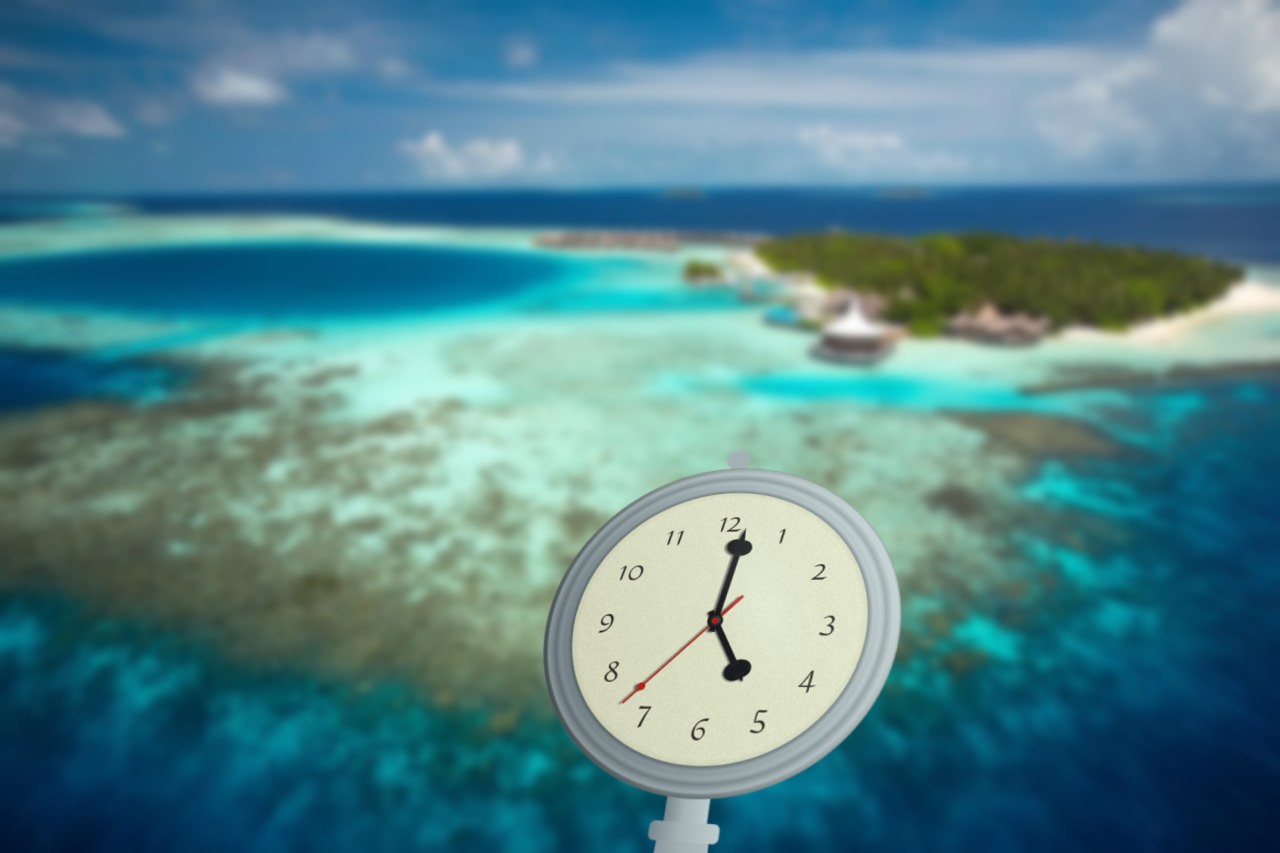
**5:01:37**
